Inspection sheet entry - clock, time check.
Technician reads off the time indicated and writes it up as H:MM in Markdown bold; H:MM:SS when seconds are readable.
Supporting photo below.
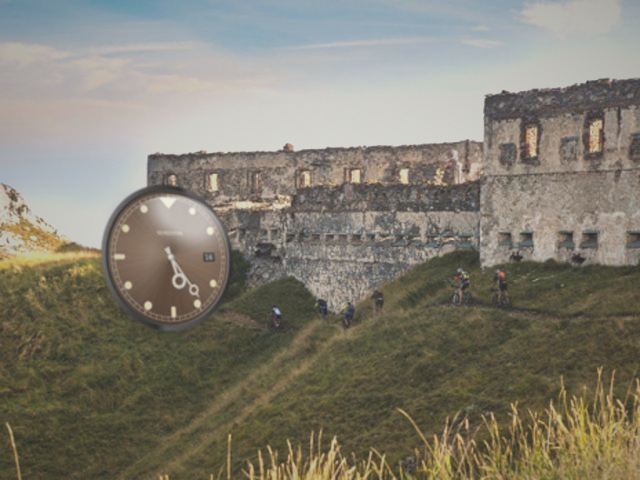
**5:24**
